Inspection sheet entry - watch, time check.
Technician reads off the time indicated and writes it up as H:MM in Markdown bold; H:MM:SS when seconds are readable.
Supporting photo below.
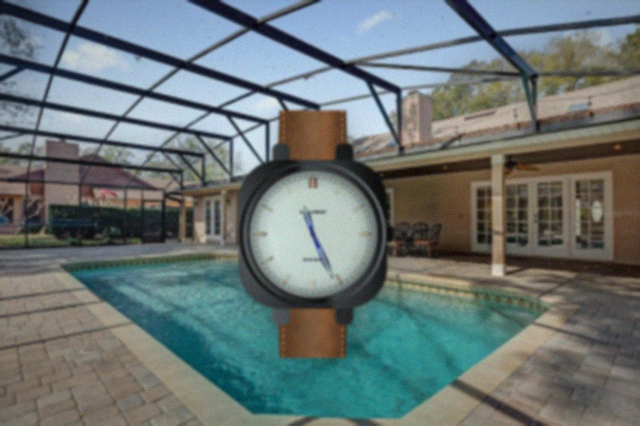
**11:26**
